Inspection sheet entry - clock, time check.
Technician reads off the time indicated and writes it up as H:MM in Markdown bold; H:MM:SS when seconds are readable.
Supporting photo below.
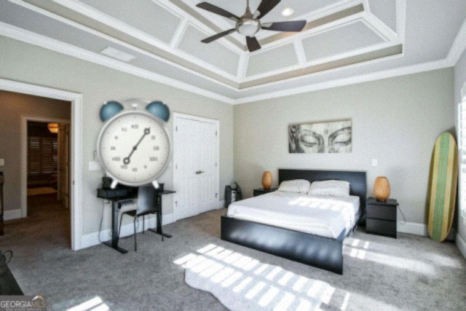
**7:06**
